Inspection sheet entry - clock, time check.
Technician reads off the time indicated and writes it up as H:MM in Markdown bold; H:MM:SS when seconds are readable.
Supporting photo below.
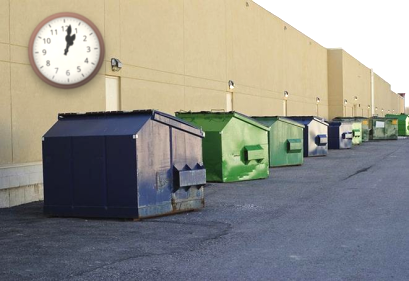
**1:02**
